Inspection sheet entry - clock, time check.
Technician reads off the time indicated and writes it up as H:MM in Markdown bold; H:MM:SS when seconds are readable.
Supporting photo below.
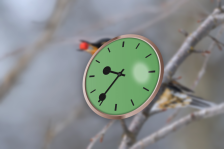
**9:36**
